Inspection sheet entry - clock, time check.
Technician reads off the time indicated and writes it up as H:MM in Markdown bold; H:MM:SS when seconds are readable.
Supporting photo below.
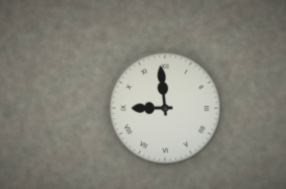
**8:59**
